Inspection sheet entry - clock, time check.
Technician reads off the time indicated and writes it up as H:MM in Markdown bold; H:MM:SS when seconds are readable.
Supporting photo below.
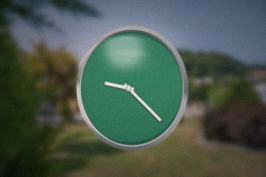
**9:22**
